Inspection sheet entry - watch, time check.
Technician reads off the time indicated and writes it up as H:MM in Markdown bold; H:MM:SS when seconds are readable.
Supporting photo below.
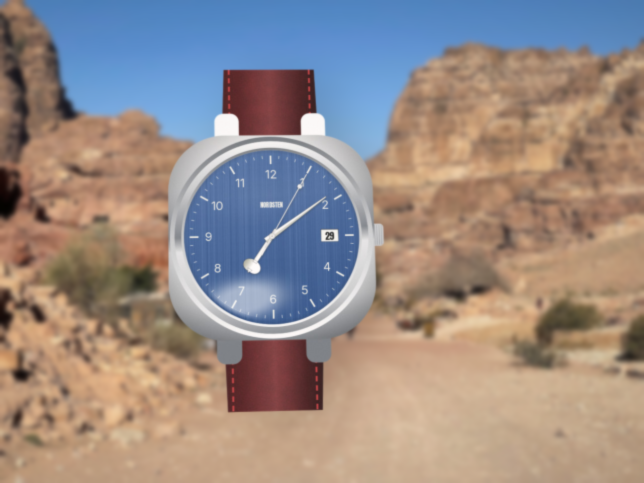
**7:09:05**
